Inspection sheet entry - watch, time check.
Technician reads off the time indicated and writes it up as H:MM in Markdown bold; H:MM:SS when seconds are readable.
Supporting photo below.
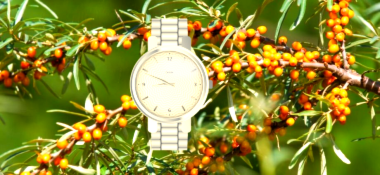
**8:49**
